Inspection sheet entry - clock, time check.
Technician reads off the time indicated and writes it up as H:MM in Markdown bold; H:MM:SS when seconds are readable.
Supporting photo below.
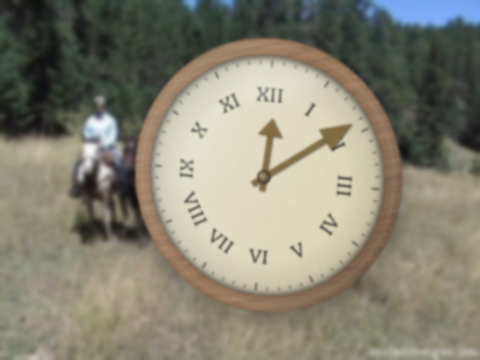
**12:09**
